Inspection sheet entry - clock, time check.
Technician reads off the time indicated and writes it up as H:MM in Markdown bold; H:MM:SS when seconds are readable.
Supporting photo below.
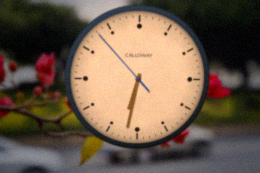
**6:31:53**
